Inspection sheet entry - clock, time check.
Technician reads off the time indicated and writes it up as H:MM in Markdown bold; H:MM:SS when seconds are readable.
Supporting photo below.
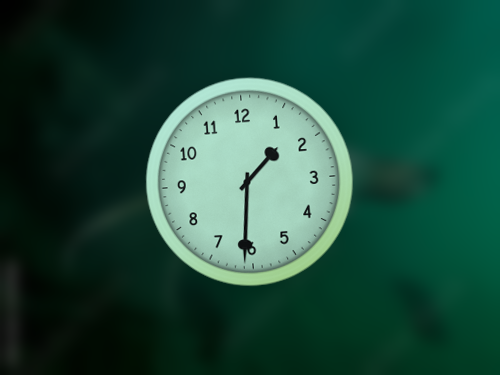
**1:31**
